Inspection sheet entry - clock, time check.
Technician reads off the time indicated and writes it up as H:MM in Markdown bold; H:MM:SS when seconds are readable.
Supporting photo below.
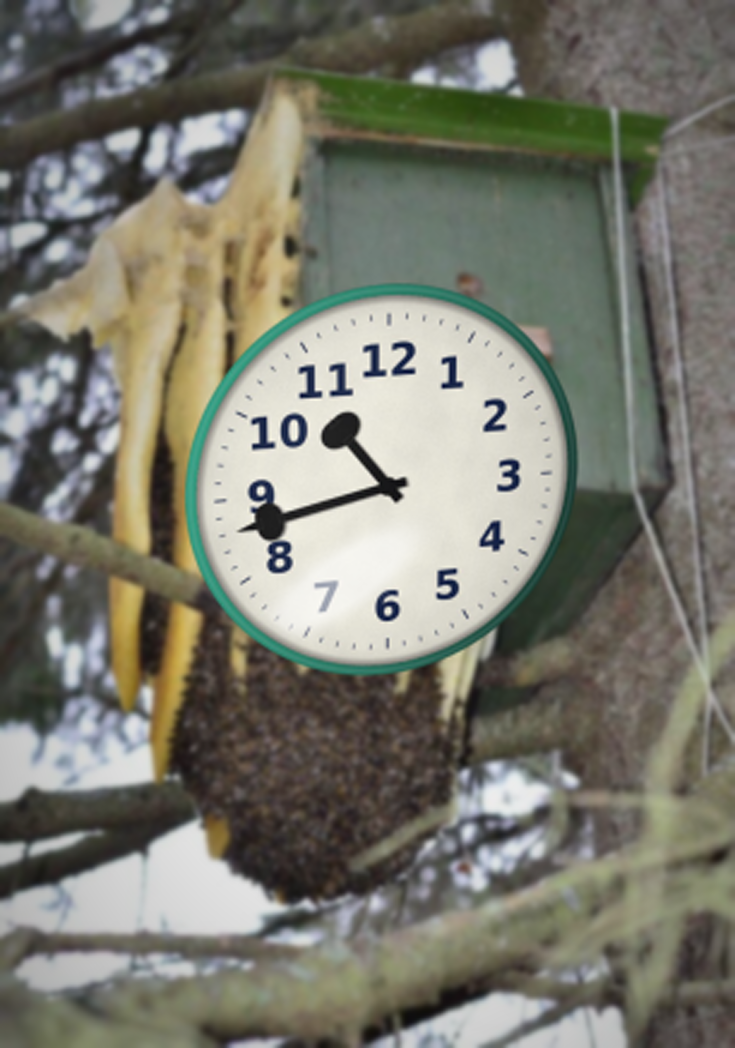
**10:43**
